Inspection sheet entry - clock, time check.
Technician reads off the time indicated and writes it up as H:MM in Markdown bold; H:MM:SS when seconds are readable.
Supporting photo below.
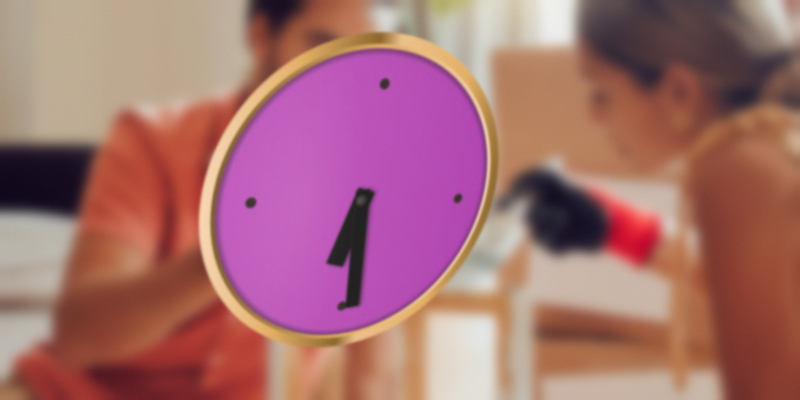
**6:29**
